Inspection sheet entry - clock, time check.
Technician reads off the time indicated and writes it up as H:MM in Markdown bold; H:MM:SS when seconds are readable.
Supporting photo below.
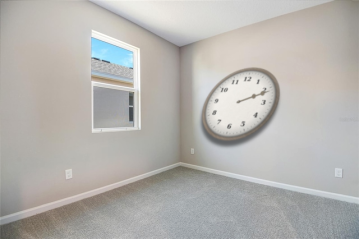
**2:11**
